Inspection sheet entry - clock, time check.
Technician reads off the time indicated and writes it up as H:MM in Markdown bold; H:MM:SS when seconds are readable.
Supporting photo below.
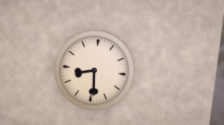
**8:29**
